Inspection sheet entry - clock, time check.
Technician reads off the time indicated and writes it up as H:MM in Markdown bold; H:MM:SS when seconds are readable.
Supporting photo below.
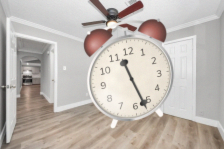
**11:27**
